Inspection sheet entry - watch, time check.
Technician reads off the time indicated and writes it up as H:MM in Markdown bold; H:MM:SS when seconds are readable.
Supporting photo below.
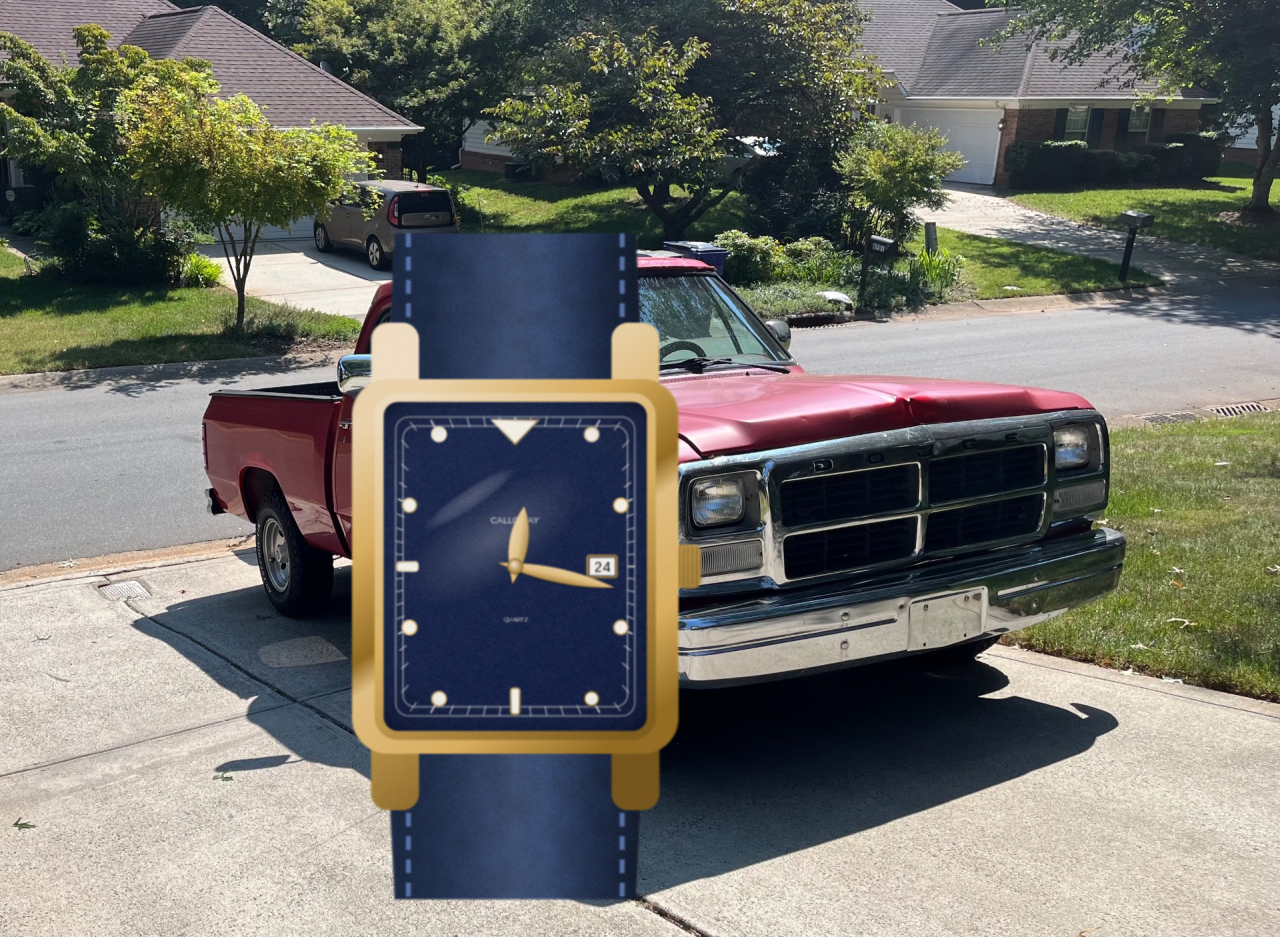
**12:17**
